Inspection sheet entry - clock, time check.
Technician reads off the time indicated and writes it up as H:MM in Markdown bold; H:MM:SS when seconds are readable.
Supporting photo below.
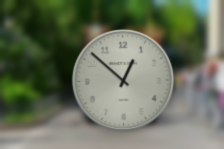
**12:52**
